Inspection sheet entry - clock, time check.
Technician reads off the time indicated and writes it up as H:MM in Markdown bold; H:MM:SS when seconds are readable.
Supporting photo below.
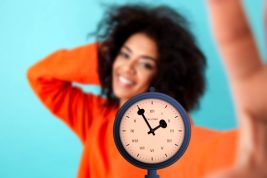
**1:55**
